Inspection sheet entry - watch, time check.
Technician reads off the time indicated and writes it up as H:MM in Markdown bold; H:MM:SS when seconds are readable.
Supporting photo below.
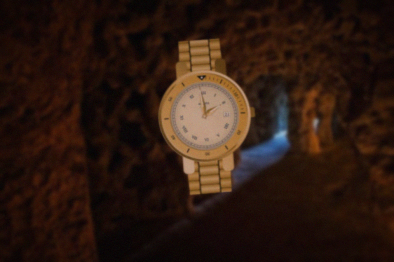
**1:59**
